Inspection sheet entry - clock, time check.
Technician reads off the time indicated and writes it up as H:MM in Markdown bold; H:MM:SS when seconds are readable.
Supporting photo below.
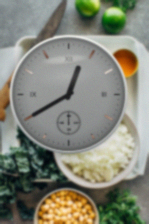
**12:40**
